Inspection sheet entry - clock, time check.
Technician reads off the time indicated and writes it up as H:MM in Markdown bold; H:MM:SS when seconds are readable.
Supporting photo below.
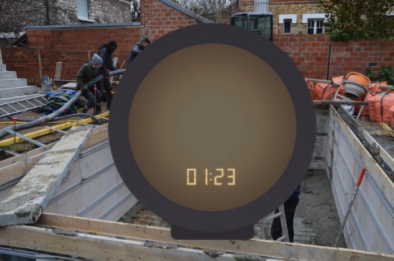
**1:23**
